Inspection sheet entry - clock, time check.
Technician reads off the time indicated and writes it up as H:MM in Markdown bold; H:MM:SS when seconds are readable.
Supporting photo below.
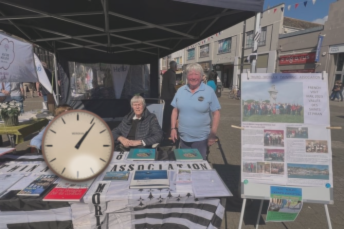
**1:06**
